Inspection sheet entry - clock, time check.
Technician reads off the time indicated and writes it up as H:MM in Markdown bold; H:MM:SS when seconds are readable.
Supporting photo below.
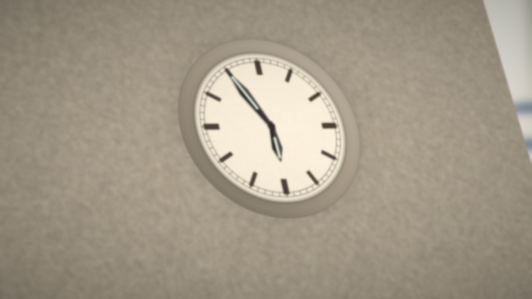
**5:55**
